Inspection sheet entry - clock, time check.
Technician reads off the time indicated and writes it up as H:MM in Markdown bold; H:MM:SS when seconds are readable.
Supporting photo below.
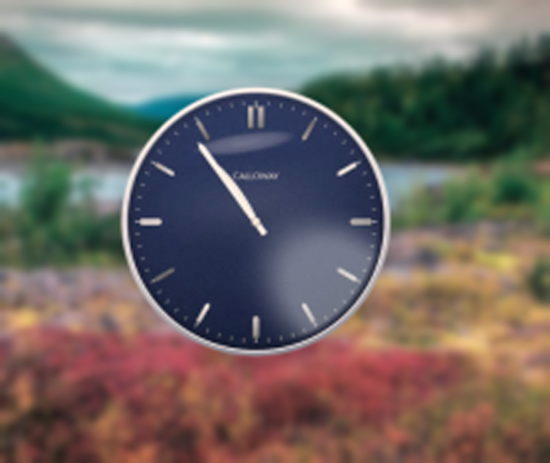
**10:54**
